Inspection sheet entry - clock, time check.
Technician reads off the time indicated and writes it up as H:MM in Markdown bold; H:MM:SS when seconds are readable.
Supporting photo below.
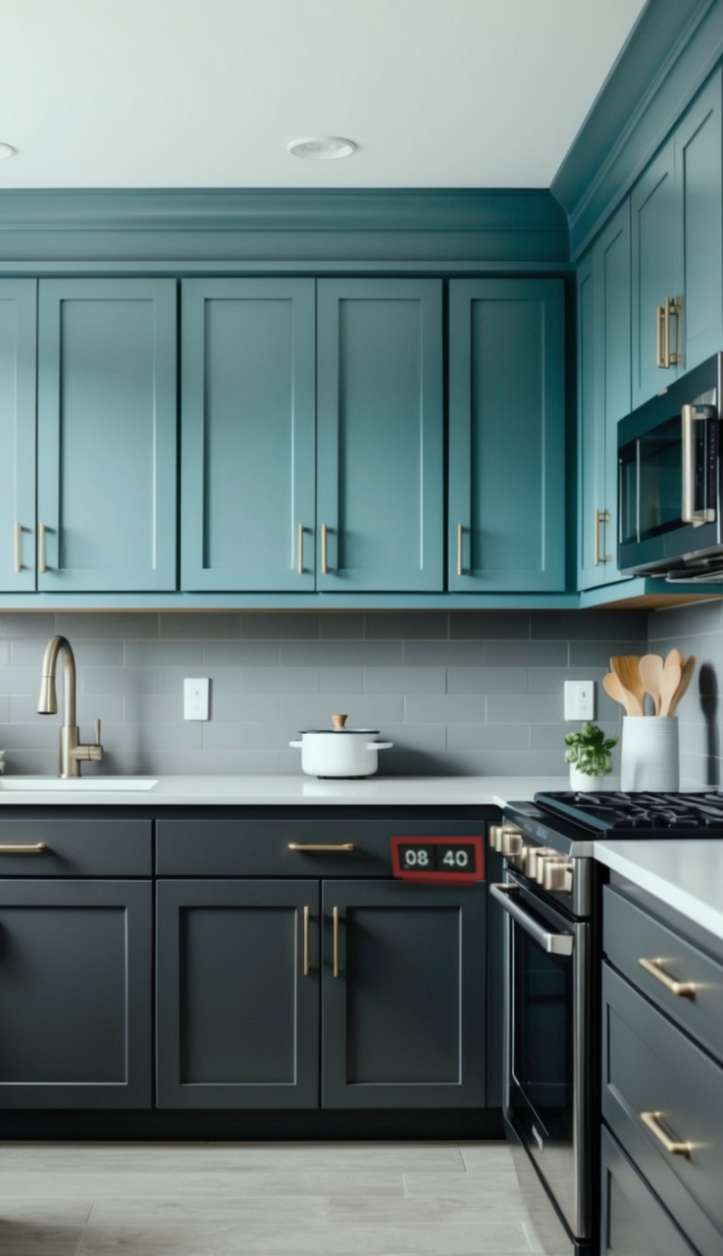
**8:40**
